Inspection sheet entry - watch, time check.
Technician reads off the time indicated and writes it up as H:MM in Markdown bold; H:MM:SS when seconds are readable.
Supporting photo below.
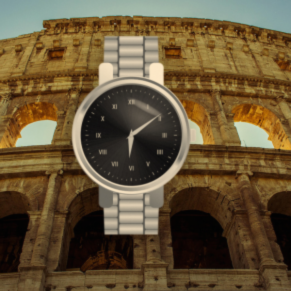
**6:09**
